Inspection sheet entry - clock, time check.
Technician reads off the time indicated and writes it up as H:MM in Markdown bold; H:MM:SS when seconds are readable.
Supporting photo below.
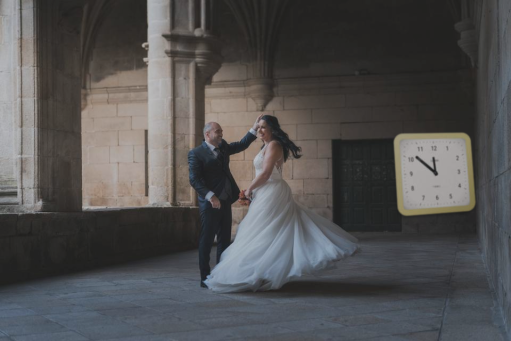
**11:52**
